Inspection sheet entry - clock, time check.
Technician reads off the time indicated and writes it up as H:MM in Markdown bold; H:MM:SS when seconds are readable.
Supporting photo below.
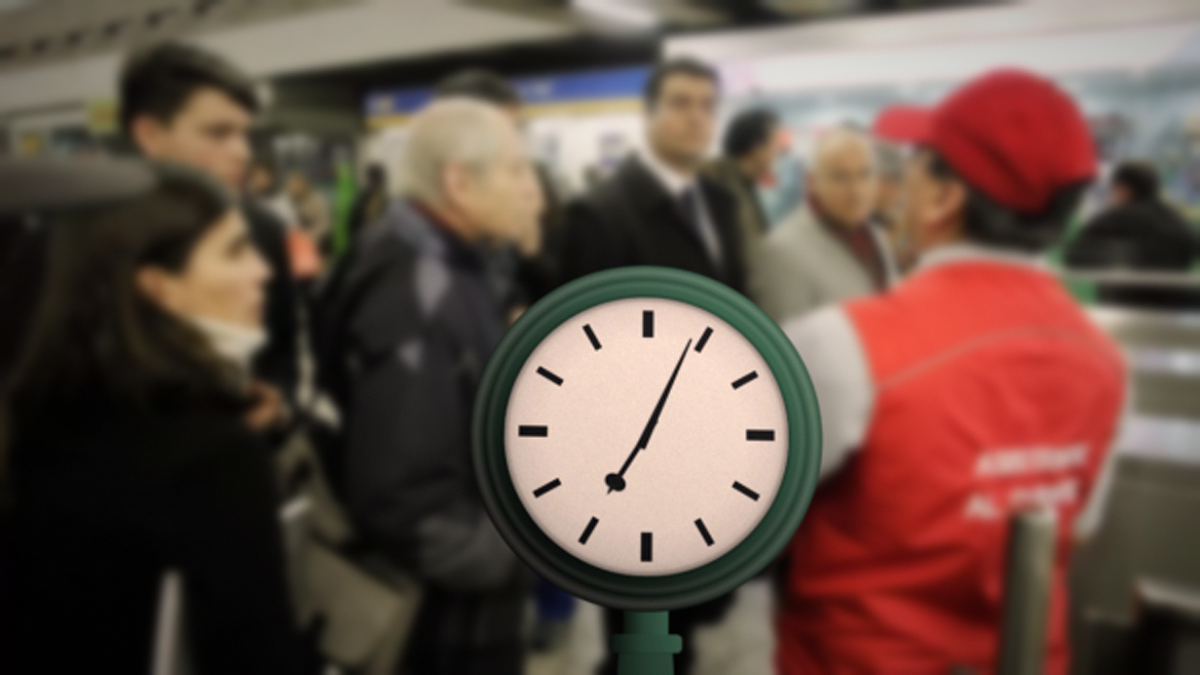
**7:04**
